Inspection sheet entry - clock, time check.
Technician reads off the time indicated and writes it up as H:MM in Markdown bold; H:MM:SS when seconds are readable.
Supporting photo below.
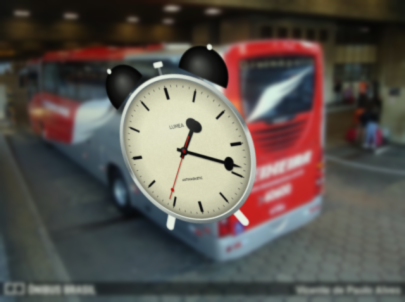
**1:18:36**
